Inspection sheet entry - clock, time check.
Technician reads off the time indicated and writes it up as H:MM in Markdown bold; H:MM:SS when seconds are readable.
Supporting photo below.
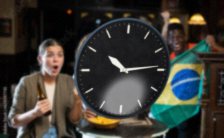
**10:14**
